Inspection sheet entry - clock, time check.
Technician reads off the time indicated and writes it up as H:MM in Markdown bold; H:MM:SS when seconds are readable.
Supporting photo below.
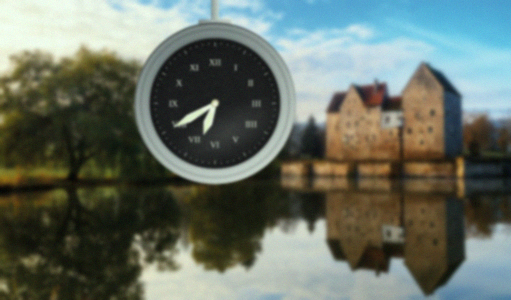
**6:40**
